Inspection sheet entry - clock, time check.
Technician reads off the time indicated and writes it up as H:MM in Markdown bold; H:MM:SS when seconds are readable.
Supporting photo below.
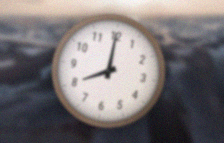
**8:00**
